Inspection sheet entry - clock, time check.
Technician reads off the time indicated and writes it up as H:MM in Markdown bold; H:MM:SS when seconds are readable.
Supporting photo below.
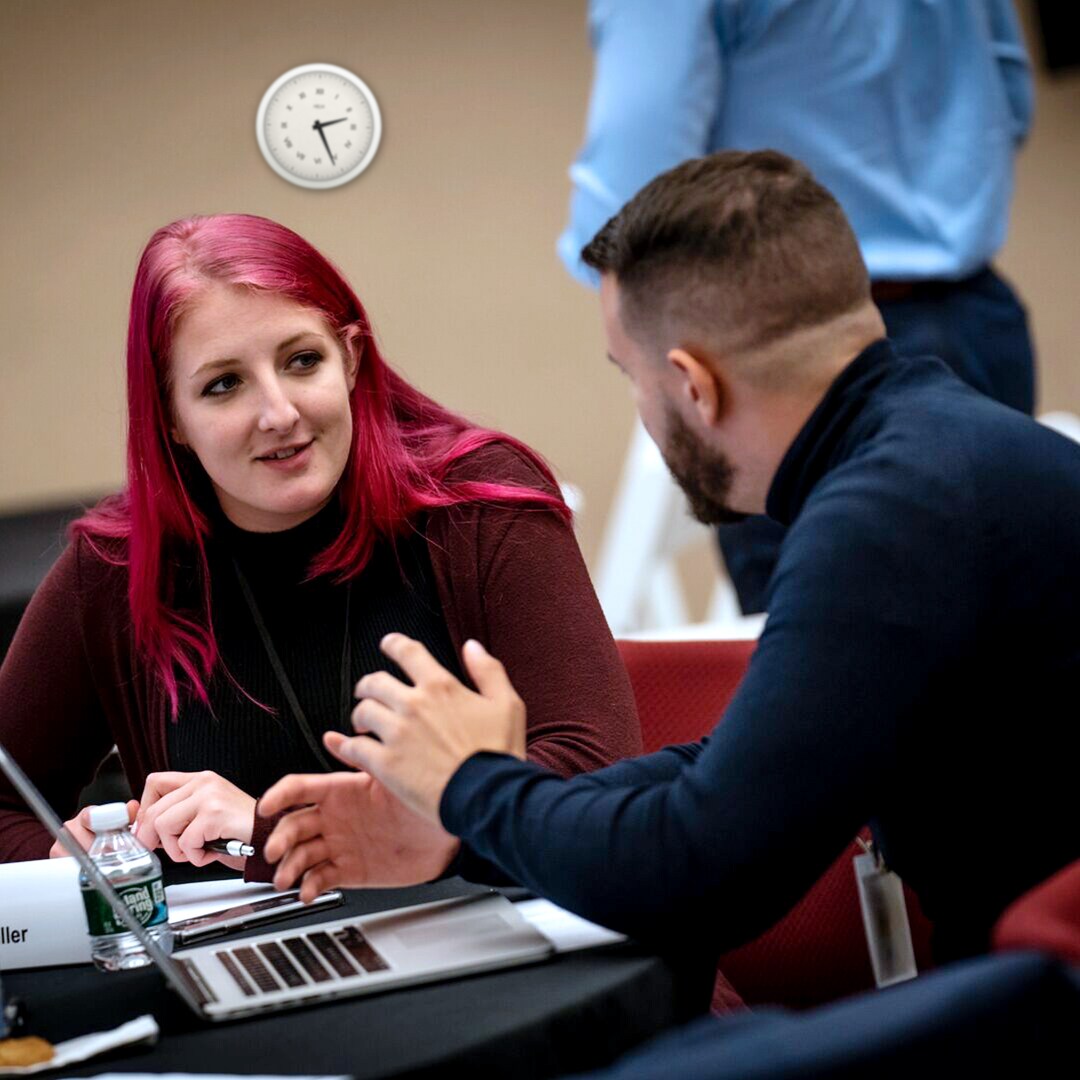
**2:26**
